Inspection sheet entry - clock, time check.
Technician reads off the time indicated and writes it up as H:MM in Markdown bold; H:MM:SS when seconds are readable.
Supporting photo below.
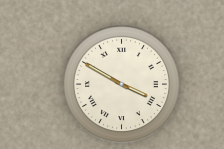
**3:50**
